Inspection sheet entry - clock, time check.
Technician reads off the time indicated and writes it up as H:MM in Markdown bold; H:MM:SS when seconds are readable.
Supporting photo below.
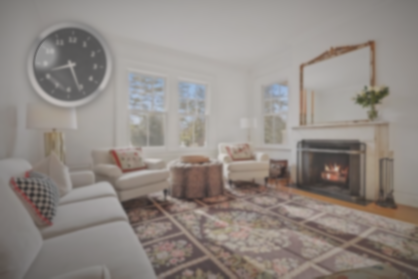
**8:26**
